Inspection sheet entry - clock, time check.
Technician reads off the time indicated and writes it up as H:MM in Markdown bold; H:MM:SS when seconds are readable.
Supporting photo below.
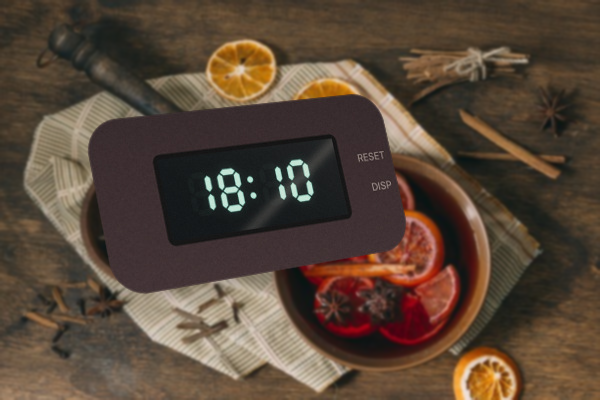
**18:10**
